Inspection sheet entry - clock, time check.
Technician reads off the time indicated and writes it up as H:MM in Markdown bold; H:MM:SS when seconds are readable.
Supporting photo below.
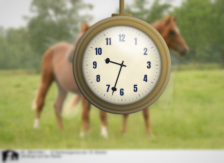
**9:33**
